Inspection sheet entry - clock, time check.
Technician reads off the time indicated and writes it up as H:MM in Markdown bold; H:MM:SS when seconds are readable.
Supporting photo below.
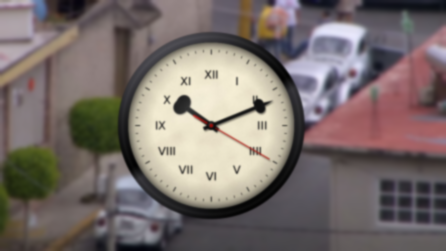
**10:11:20**
